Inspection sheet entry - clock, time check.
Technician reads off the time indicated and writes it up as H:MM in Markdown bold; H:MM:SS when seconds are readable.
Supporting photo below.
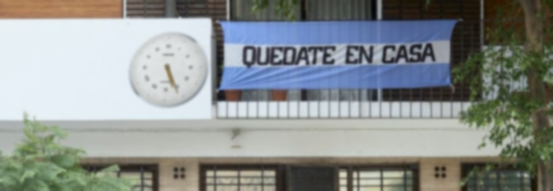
**5:26**
